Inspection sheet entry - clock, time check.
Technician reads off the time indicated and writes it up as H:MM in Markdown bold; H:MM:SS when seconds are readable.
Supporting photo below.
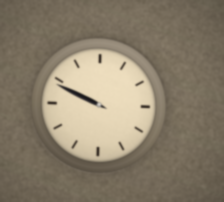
**9:49**
